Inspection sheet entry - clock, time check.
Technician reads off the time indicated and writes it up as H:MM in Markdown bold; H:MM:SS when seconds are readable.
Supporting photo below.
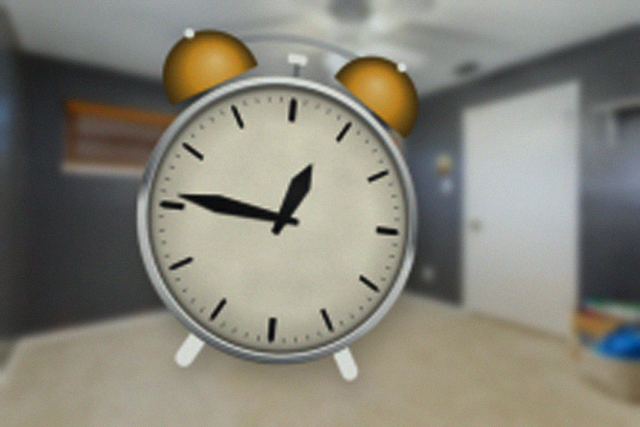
**12:46**
